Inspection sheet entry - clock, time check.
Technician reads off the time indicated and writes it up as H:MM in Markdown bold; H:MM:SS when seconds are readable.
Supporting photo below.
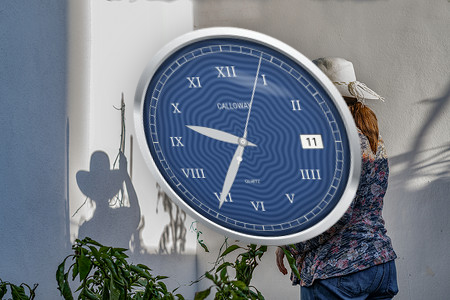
**9:35:04**
